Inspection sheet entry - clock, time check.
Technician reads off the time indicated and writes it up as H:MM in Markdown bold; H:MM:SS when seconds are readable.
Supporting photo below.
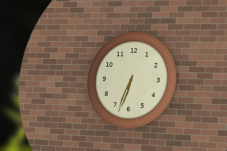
**6:33**
